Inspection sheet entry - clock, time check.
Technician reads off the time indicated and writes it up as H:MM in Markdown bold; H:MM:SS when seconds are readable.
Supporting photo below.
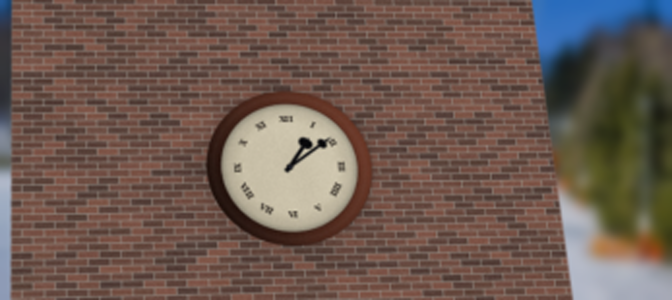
**1:09**
